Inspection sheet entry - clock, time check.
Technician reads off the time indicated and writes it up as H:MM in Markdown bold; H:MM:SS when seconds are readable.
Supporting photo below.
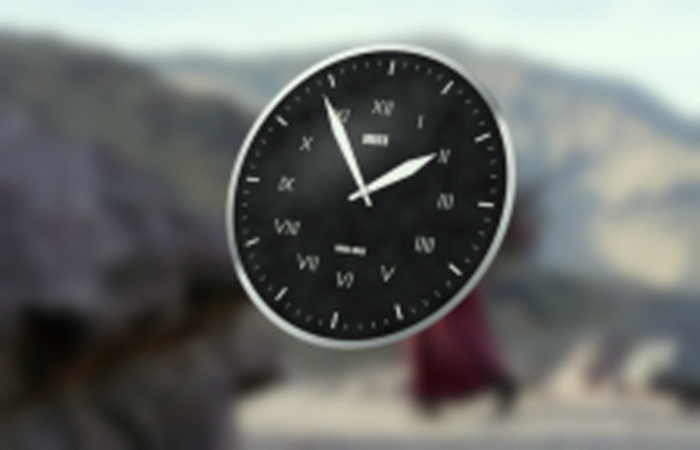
**1:54**
